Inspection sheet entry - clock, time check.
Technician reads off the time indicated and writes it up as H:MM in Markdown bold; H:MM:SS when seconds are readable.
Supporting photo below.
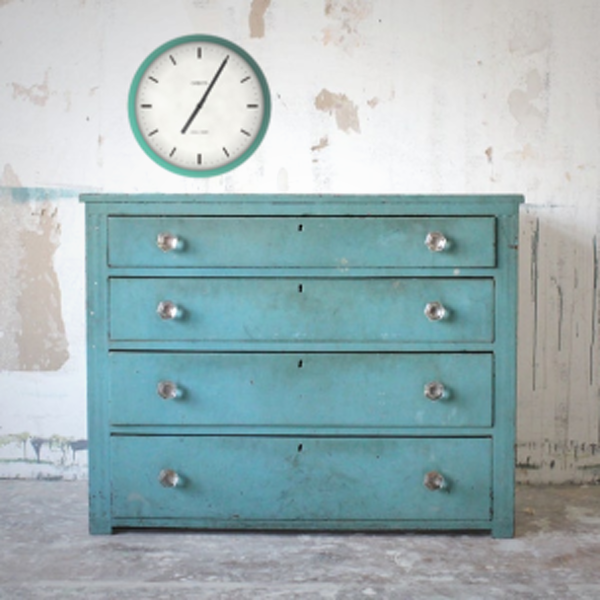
**7:05**
